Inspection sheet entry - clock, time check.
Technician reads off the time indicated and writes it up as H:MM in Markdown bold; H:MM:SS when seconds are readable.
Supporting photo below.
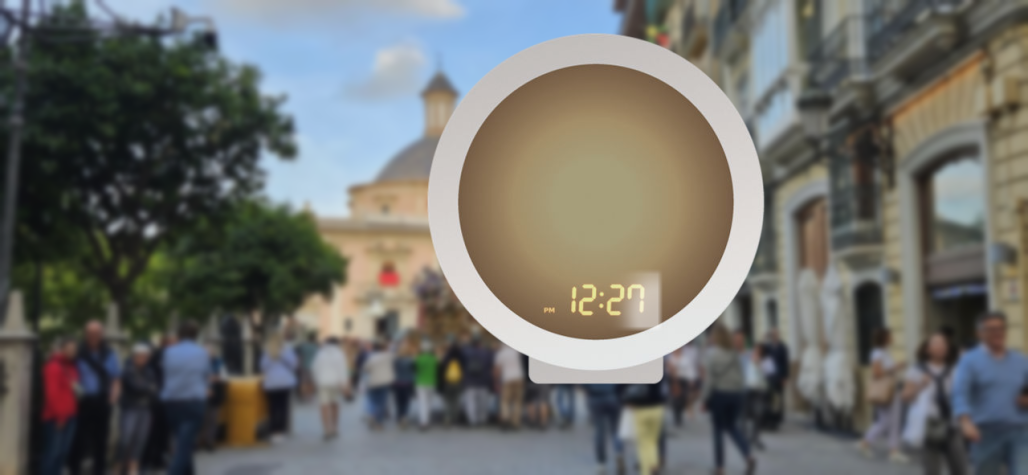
**12:27**
